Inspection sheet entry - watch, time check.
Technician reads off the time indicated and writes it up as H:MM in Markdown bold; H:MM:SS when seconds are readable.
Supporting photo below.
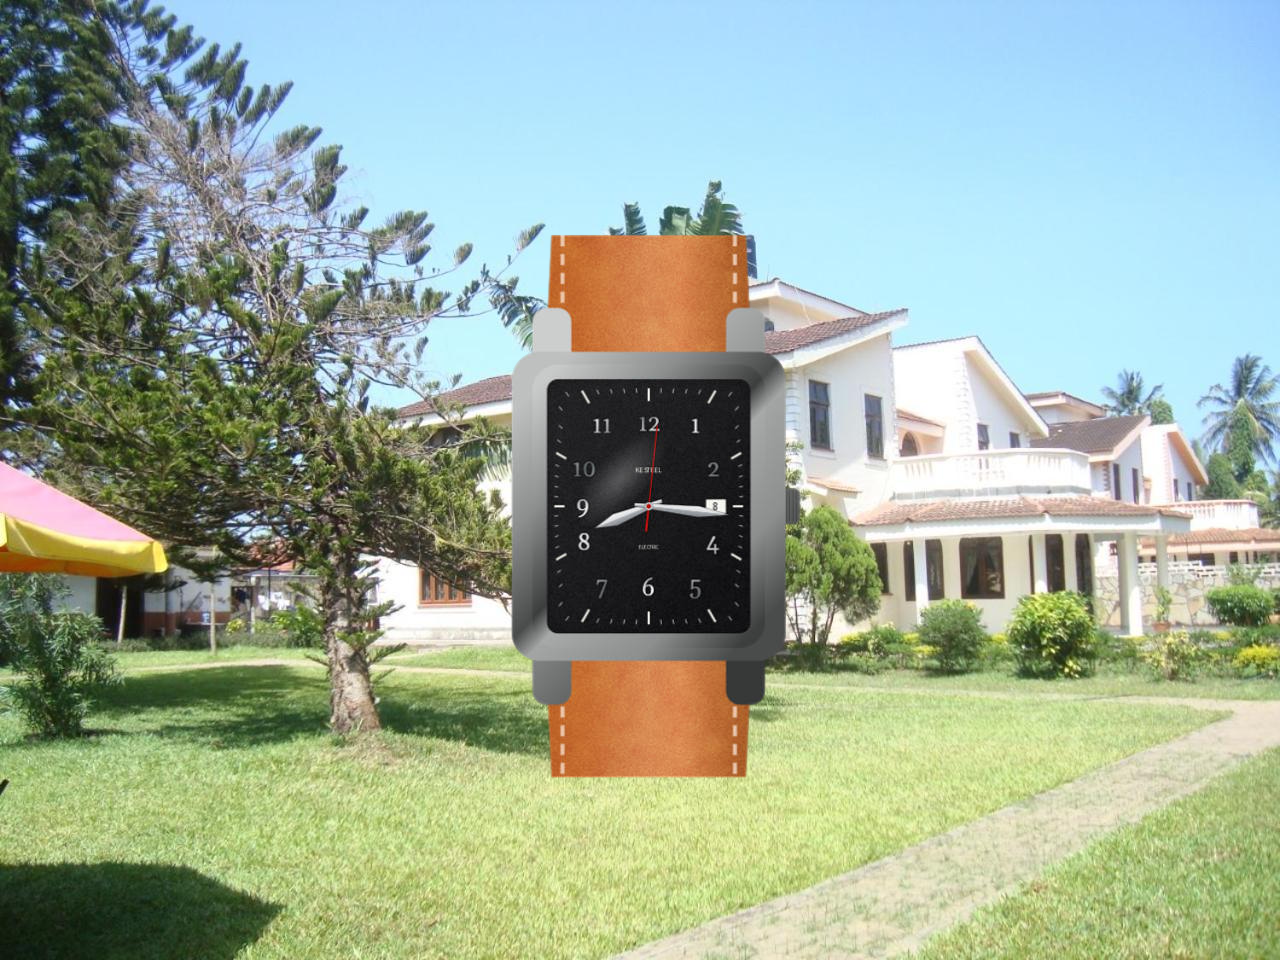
**8:16:01**
